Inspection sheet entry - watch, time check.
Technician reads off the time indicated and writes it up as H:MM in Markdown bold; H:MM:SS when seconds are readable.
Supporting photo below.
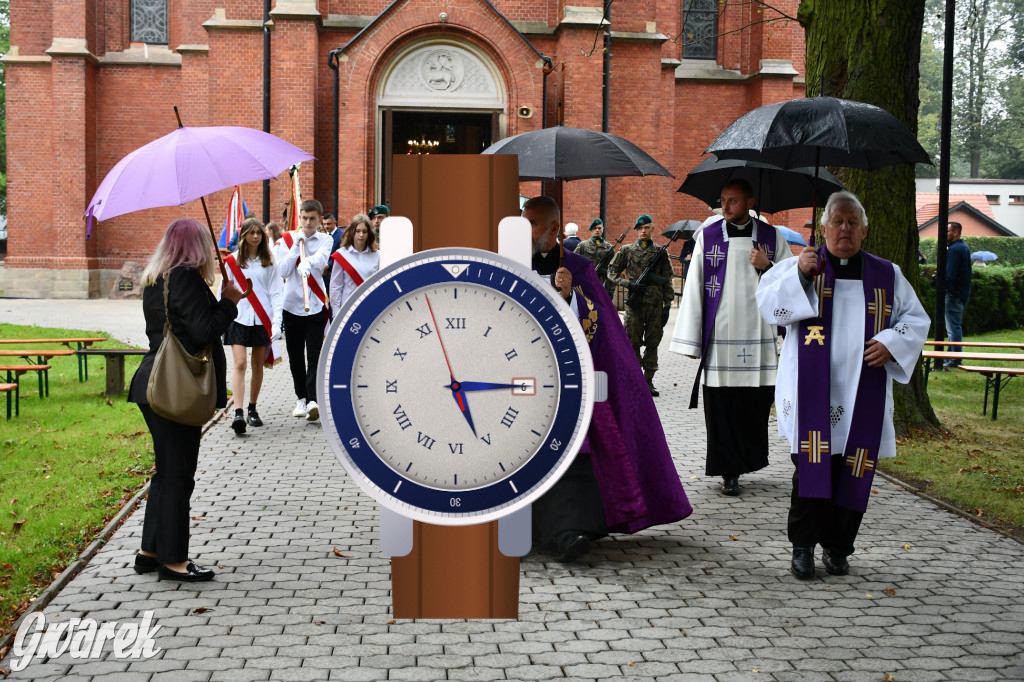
**5:14:57**
